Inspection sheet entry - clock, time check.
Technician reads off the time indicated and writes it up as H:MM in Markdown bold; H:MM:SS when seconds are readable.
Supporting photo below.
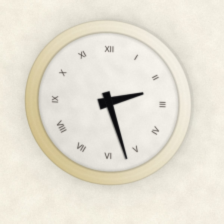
**2:27**
